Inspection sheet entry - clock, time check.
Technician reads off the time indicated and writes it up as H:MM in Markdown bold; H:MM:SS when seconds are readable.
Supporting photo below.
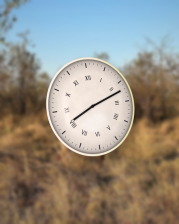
**8:12**
